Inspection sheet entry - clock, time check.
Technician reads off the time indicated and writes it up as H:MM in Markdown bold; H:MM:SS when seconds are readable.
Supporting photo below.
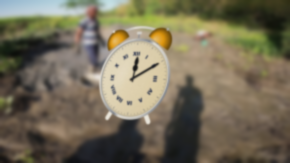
**12:10**
